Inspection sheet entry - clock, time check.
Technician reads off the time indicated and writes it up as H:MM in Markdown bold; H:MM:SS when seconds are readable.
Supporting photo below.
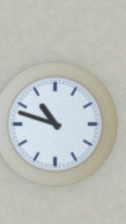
**10:48**
